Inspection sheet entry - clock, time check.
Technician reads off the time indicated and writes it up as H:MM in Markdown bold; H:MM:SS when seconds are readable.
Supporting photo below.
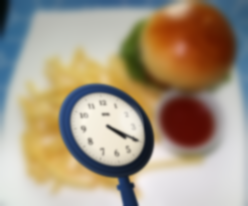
**4:20**
